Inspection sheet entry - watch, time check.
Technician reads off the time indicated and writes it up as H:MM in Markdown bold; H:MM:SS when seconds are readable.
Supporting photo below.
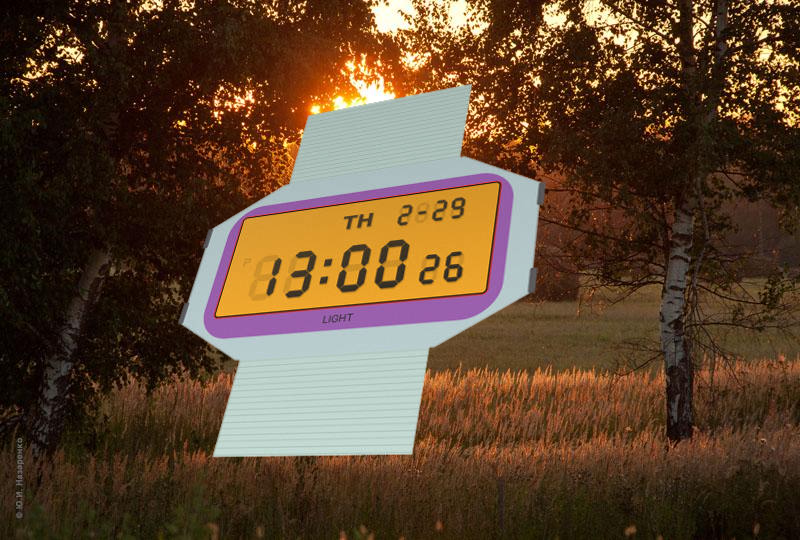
**13:00:26**
